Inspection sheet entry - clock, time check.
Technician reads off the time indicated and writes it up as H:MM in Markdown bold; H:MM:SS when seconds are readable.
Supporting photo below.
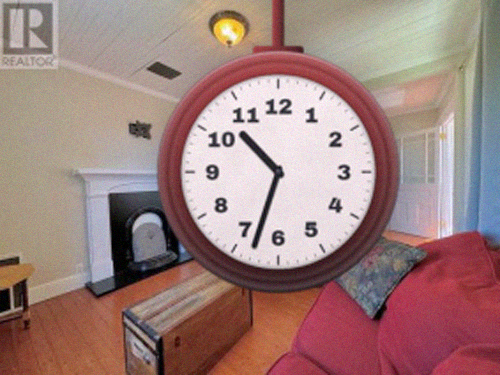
**10:33**
